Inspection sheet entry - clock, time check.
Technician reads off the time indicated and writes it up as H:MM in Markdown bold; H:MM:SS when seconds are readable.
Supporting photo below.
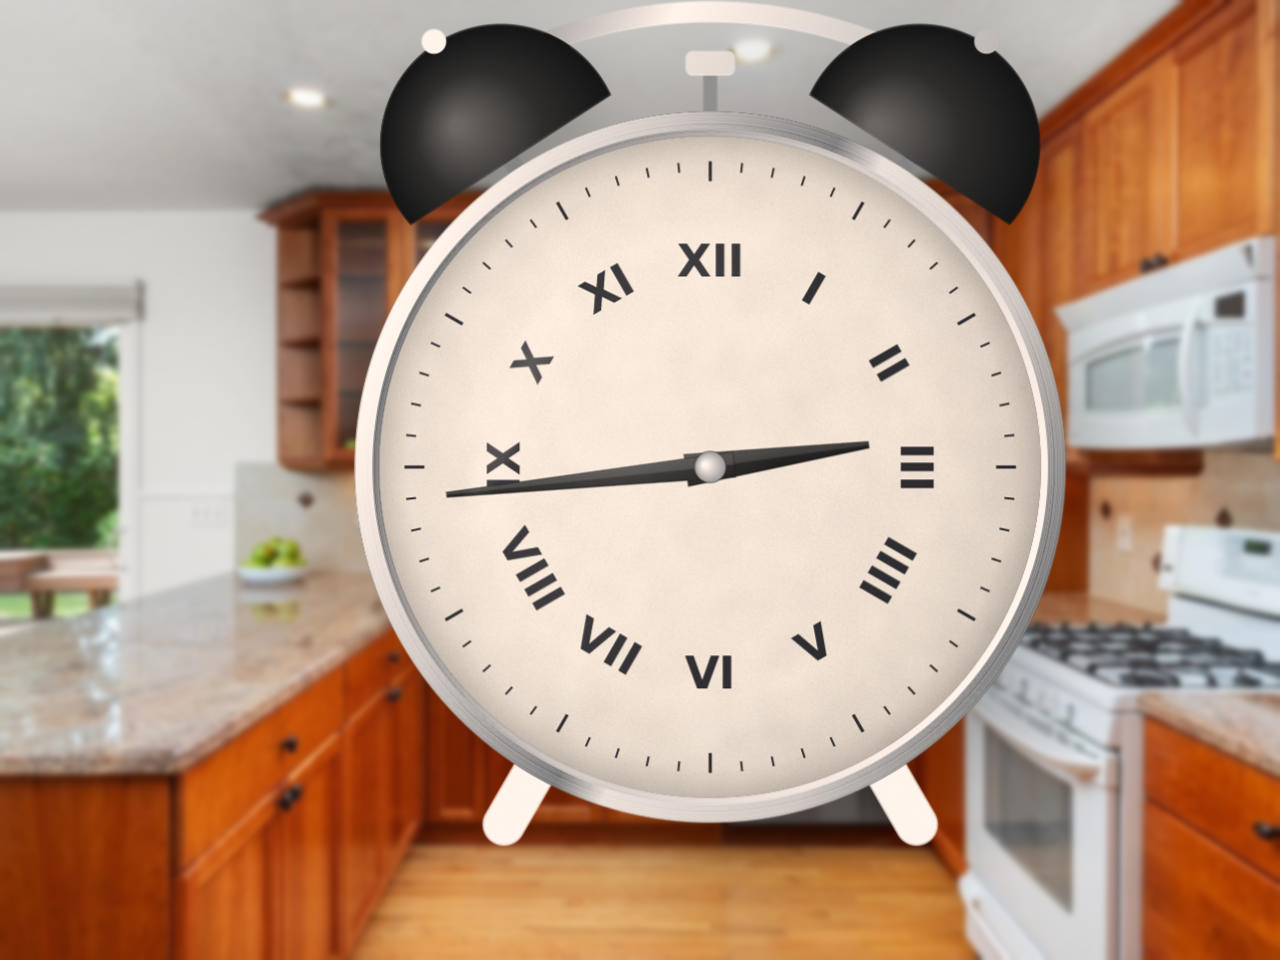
**2:44**
